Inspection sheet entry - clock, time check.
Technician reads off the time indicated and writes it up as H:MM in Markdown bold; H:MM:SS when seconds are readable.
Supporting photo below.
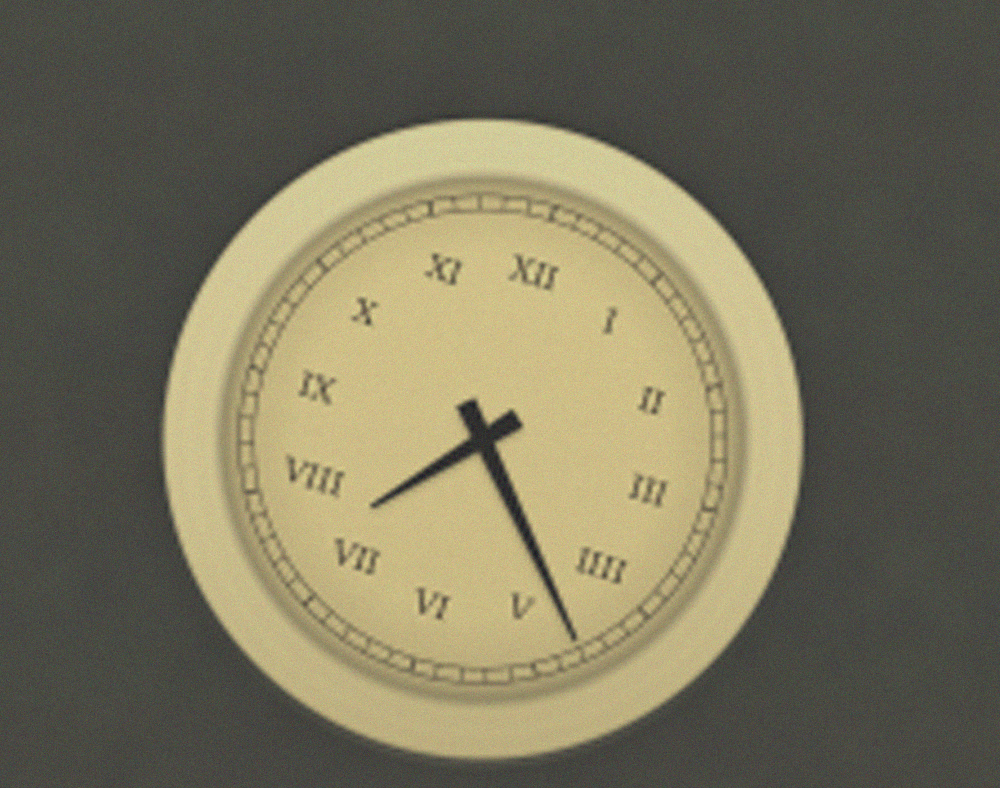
**7:23**
